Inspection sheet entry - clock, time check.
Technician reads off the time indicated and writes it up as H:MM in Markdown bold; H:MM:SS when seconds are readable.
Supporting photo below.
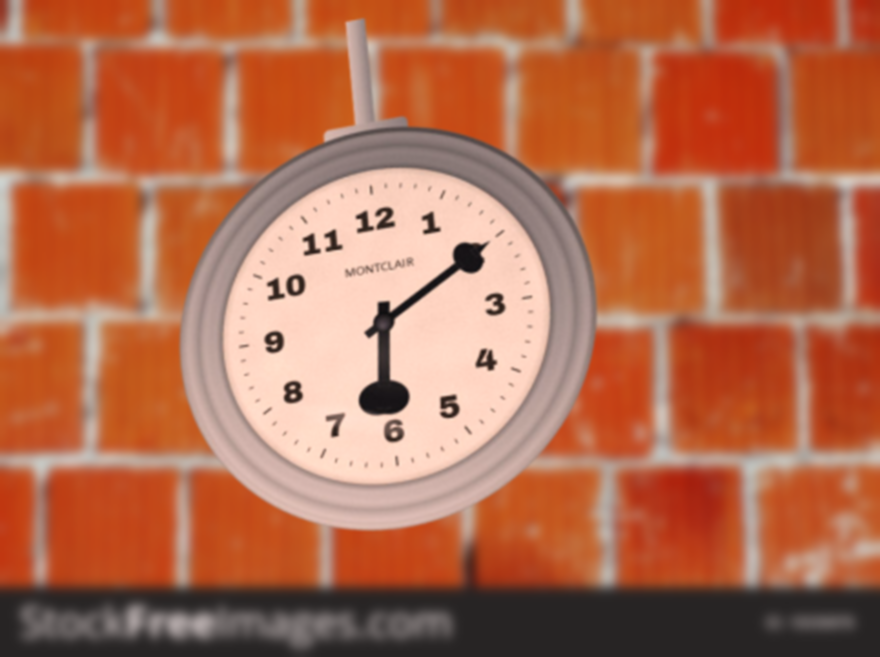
**6:10**
